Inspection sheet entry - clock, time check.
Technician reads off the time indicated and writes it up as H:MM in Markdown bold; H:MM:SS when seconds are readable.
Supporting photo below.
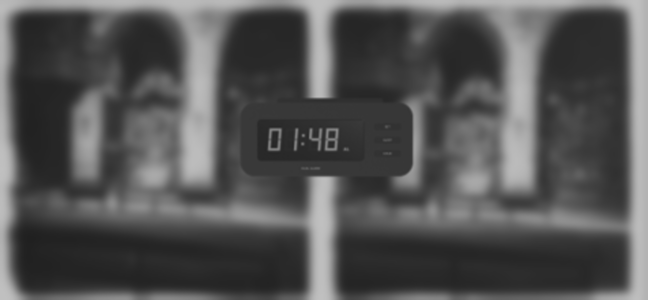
**1:48**
